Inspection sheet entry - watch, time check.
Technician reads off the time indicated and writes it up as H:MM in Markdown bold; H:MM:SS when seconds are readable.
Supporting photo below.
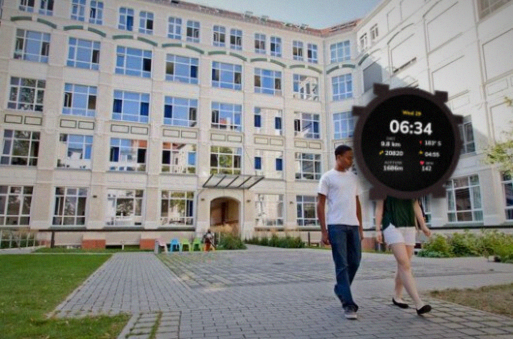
**6:34**
